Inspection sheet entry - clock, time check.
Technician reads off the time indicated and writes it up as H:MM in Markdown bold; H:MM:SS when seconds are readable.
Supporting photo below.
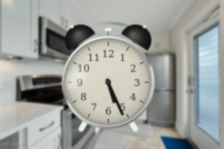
**5:26**
